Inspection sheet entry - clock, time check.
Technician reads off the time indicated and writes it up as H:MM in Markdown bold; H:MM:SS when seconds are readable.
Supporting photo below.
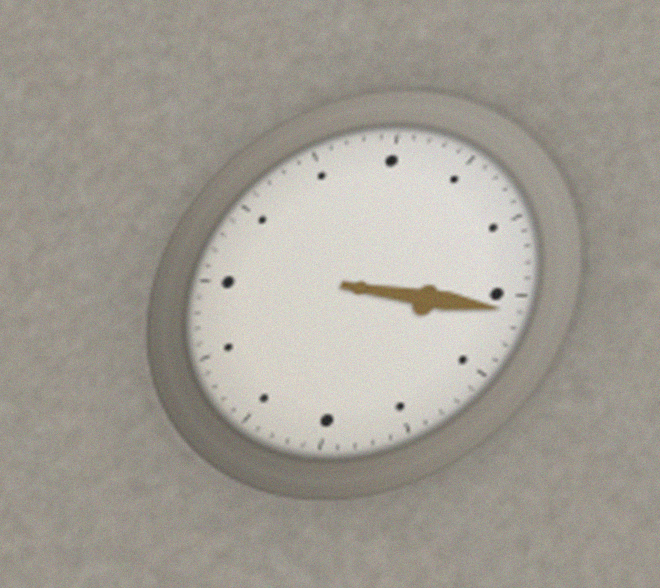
**3:16**
